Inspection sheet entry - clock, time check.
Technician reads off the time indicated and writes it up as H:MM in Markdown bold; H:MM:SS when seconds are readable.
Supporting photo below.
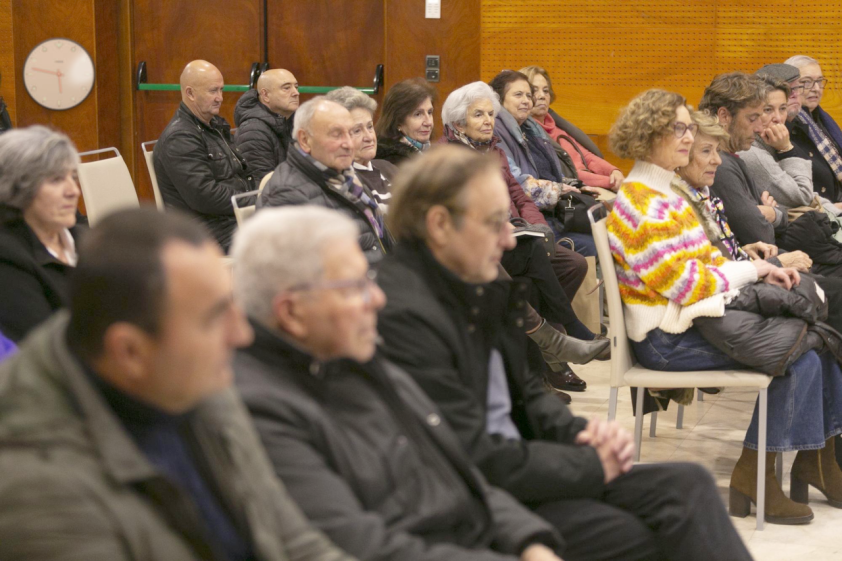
**5:47**
